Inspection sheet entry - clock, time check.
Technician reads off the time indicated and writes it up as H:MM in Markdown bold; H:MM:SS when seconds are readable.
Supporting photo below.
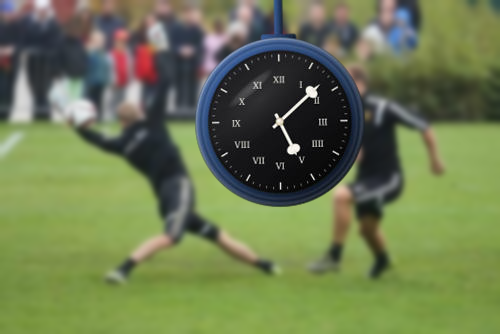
**5:08**
